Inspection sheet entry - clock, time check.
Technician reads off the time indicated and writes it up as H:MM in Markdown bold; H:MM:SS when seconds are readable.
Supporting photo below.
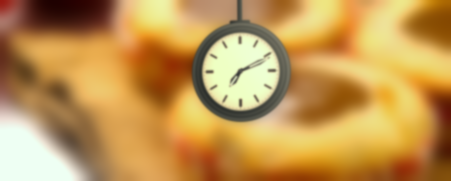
**7:11**
